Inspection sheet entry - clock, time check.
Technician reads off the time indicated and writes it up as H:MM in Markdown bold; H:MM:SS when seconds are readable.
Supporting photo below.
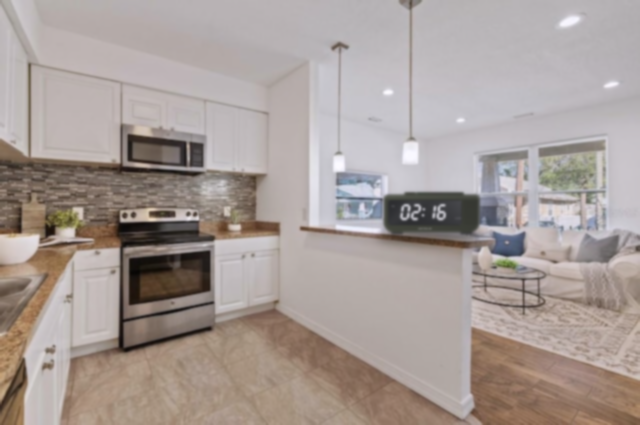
**2:16**
